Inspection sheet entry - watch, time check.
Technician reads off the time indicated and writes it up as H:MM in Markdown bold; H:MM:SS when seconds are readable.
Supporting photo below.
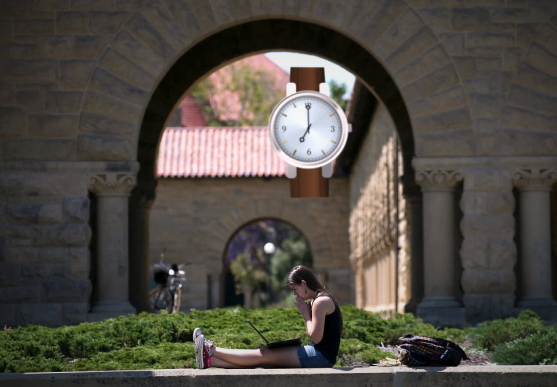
**7:00**
